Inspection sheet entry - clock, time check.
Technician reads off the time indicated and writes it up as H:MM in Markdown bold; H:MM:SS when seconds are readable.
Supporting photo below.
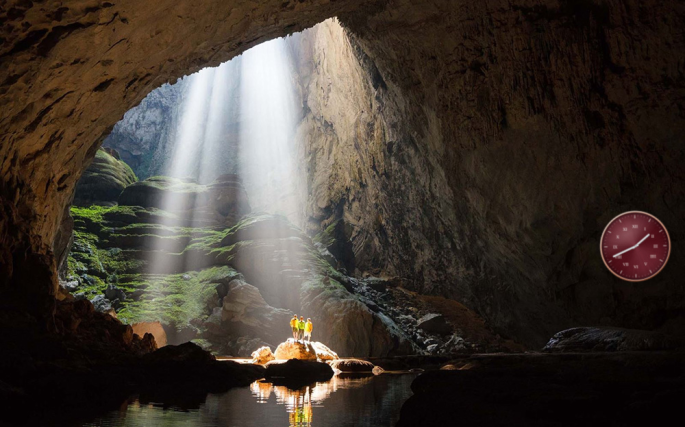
**1:41**
